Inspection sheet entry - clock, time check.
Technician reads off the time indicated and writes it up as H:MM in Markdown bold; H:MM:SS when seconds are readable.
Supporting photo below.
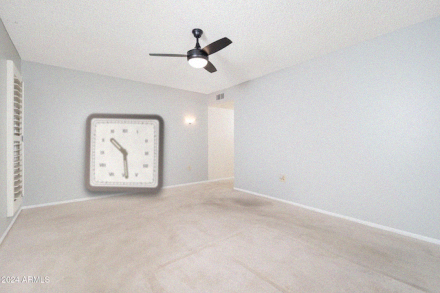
**10:29**
